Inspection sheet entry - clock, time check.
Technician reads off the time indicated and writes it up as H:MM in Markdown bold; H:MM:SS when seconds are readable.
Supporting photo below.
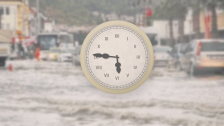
**5:46**
